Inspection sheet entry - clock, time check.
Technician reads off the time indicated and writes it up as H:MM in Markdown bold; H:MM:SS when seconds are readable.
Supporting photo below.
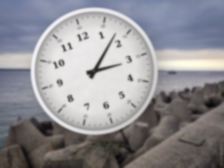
**3:08**
